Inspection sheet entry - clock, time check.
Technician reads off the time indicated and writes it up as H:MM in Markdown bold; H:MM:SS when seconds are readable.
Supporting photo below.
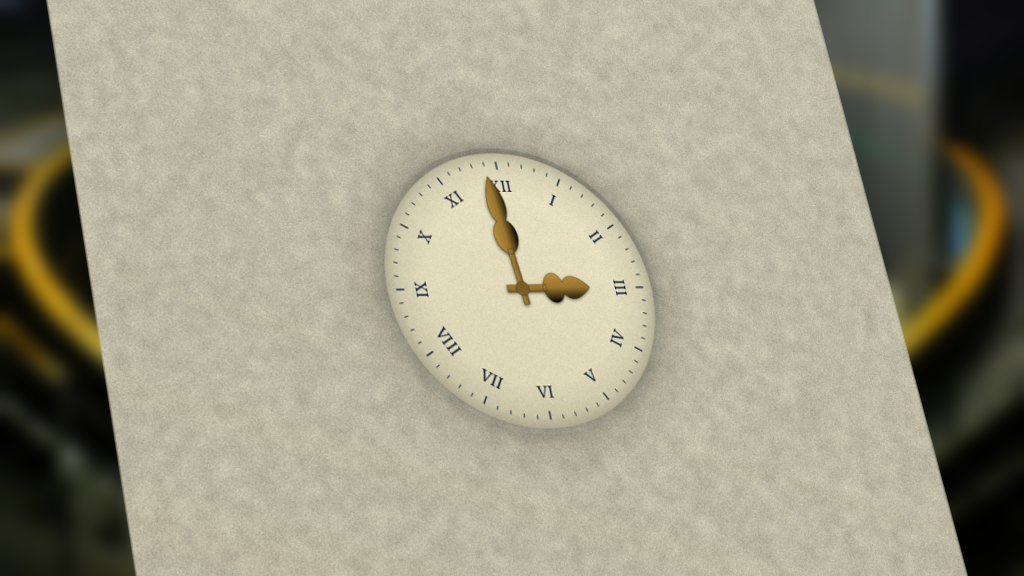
**2:59**
